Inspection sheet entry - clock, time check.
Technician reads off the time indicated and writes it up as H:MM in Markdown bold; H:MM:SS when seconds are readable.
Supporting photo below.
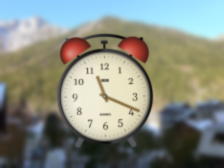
**11:19**
